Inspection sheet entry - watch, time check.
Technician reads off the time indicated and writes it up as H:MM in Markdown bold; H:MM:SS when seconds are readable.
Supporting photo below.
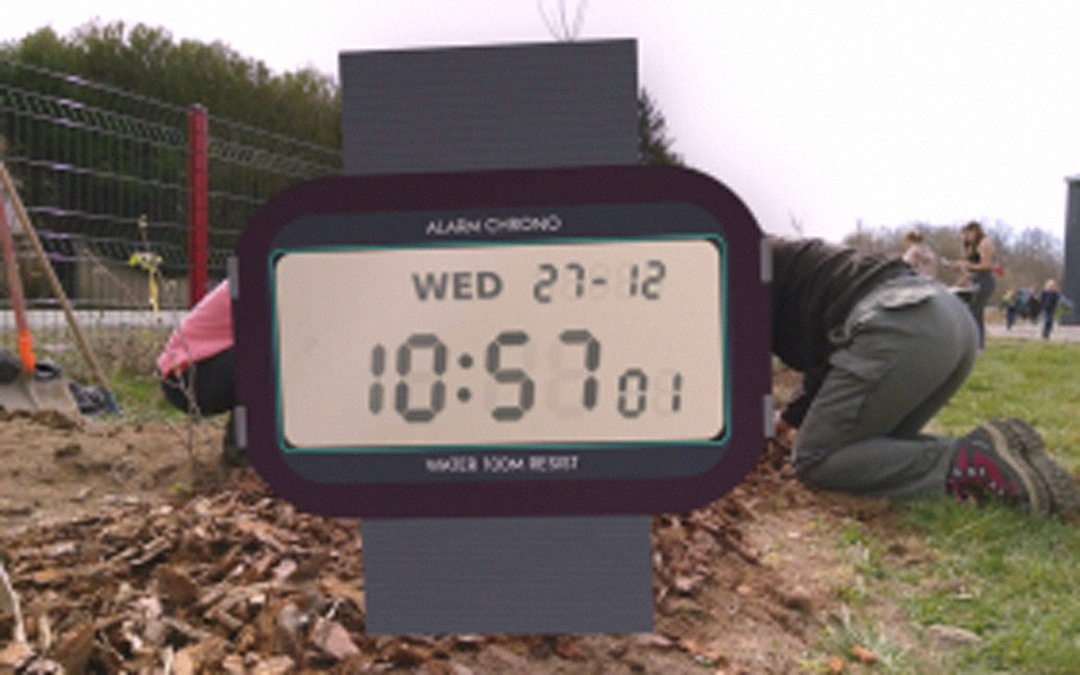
**10:57:01**
